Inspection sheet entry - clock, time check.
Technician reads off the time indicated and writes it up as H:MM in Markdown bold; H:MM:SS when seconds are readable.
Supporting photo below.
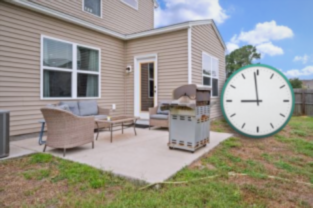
**8:59**
